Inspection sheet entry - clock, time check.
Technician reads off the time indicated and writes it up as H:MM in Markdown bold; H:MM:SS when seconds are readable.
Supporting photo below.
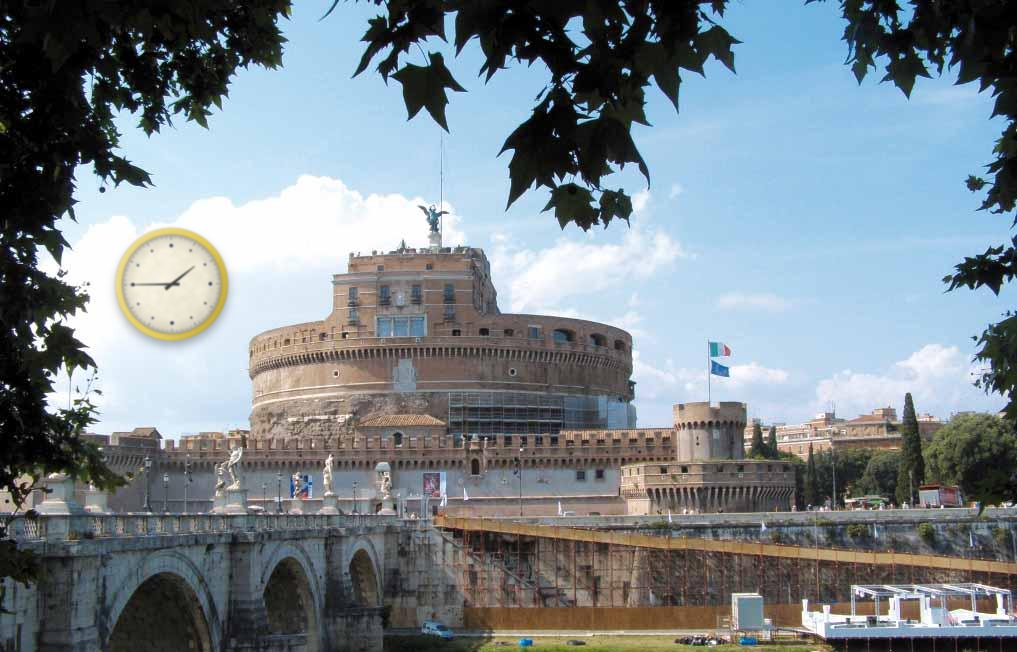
**1:45**
